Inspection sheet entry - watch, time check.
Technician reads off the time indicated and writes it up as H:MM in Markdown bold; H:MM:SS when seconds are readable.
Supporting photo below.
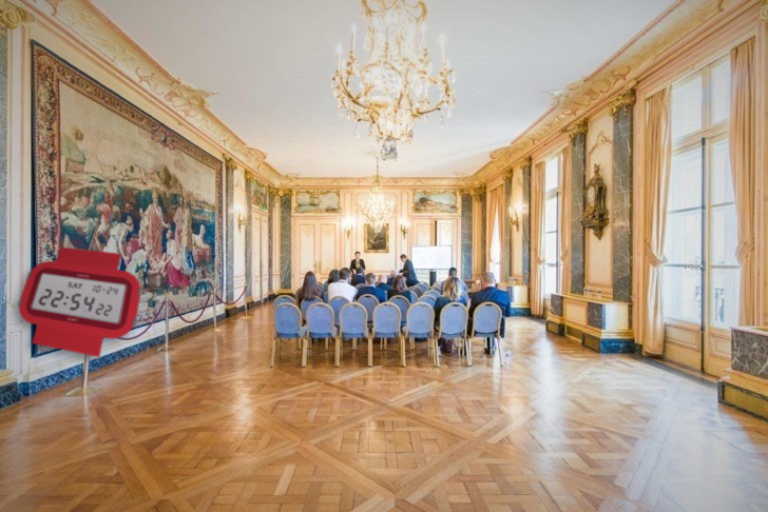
**22:54:22**
